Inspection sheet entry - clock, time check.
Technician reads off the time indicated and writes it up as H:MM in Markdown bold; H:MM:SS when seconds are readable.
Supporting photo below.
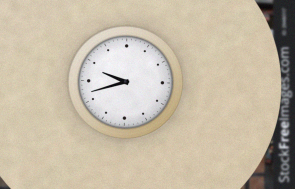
**9:42**
